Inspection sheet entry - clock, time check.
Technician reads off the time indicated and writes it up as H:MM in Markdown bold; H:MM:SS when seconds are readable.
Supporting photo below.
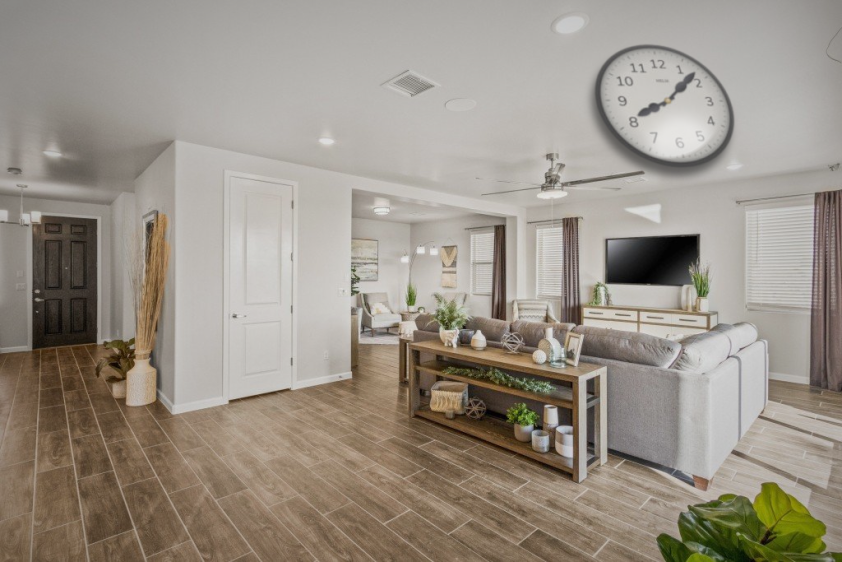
**8:08**
